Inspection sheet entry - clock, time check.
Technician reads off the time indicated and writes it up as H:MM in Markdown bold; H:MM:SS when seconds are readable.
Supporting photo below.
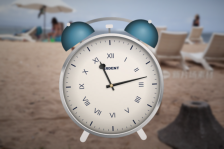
**11:13**
